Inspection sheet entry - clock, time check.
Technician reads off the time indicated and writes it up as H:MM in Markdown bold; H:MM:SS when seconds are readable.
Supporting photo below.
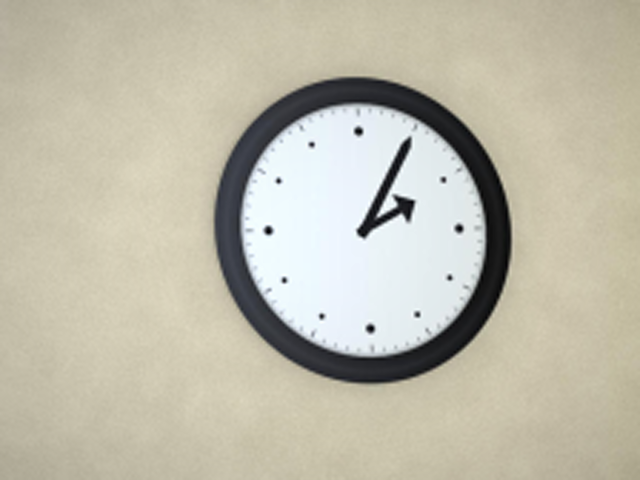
**2:05**
